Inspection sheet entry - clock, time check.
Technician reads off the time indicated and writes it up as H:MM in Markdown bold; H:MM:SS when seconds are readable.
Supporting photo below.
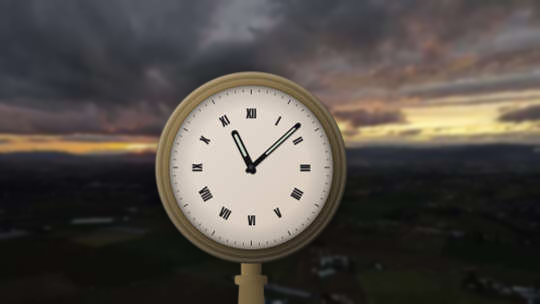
**11:08**
